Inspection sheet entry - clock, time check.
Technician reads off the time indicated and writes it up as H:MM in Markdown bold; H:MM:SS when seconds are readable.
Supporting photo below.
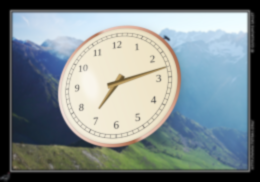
**7:13**
